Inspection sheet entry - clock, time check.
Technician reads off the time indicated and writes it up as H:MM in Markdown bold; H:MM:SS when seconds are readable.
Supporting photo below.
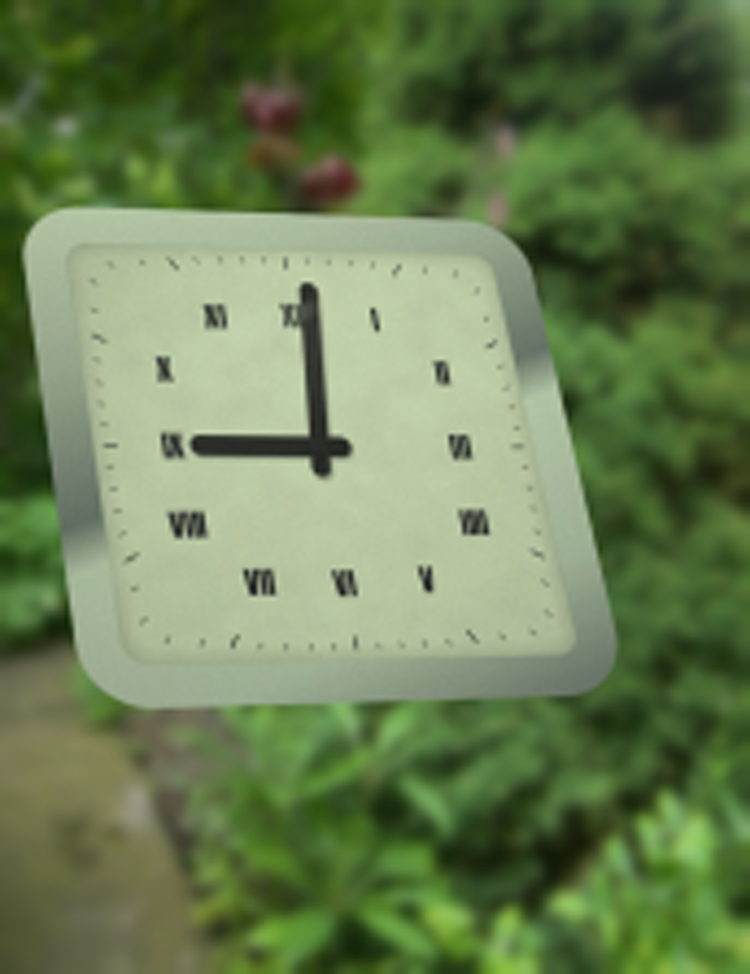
**9:01**
